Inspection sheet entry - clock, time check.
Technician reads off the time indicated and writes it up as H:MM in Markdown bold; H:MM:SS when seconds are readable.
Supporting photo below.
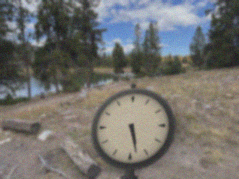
**5:28**
